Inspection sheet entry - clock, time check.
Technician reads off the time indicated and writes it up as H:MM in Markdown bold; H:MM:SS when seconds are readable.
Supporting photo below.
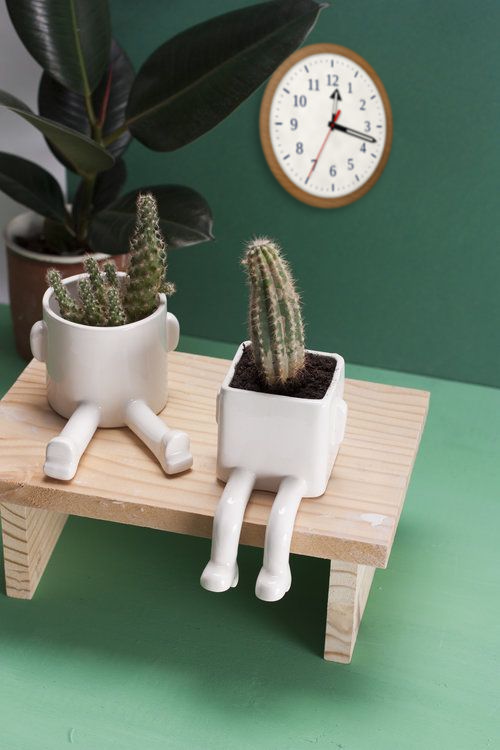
**12:17:35**
